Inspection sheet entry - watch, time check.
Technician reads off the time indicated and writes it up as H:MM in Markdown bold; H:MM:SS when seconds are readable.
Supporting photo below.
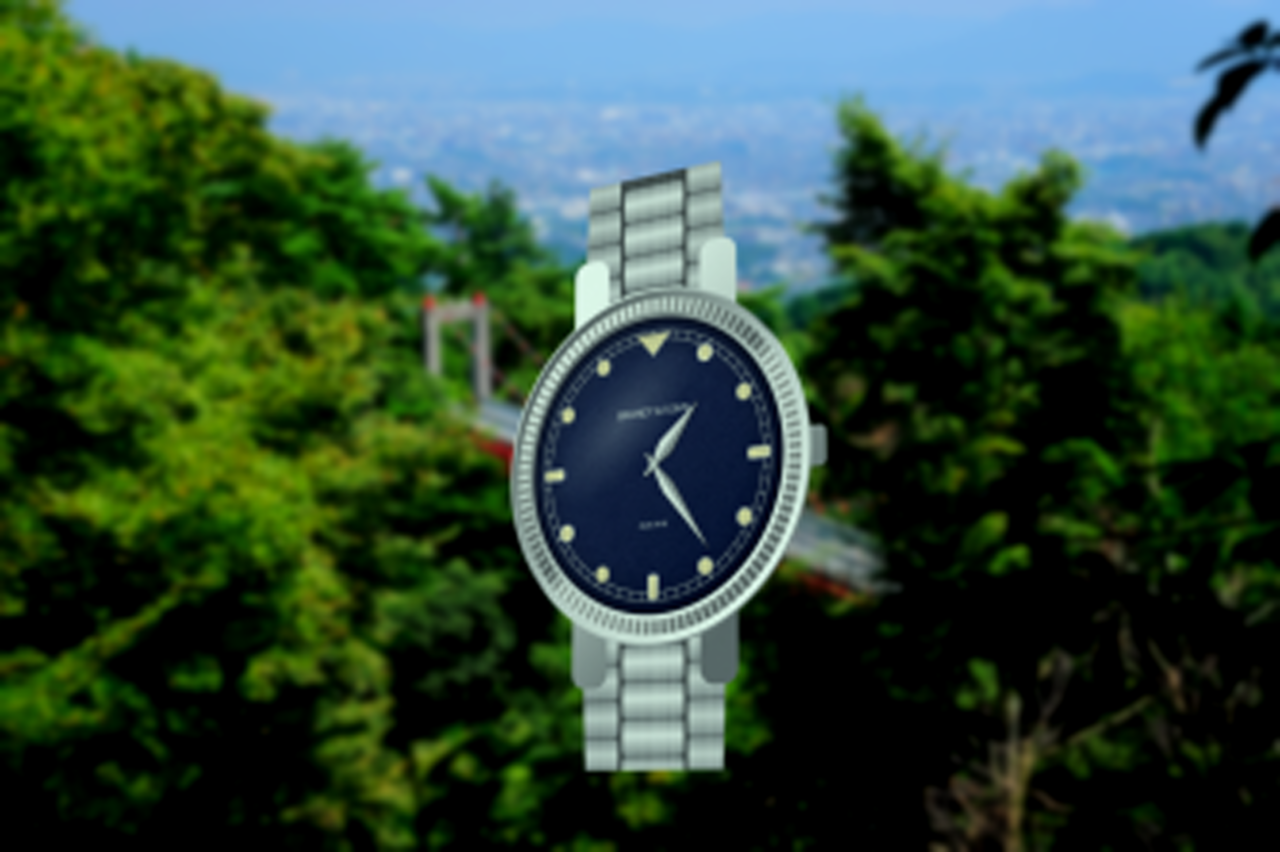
**1:24**
